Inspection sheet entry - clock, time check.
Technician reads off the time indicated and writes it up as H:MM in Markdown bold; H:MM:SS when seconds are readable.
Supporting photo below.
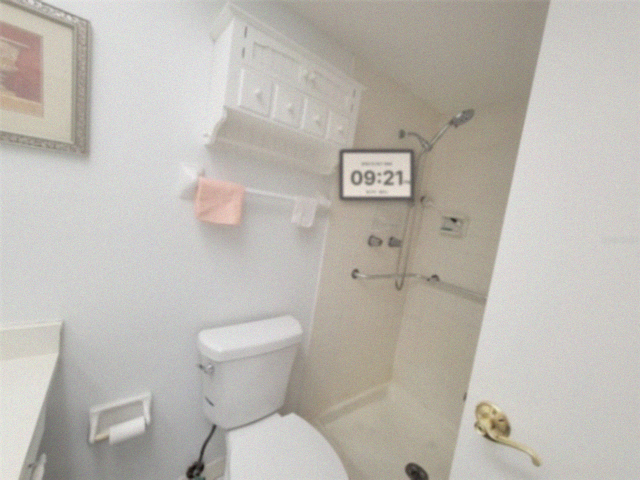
**9:21**
